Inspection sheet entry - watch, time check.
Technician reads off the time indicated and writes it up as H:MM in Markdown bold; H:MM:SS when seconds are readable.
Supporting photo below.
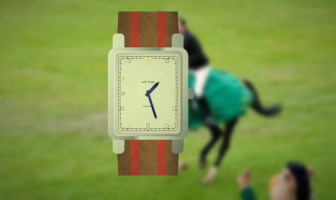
**1:27**
